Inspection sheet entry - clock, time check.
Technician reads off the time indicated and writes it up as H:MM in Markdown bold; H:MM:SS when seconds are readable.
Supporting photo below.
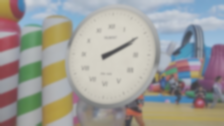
**2:10**
